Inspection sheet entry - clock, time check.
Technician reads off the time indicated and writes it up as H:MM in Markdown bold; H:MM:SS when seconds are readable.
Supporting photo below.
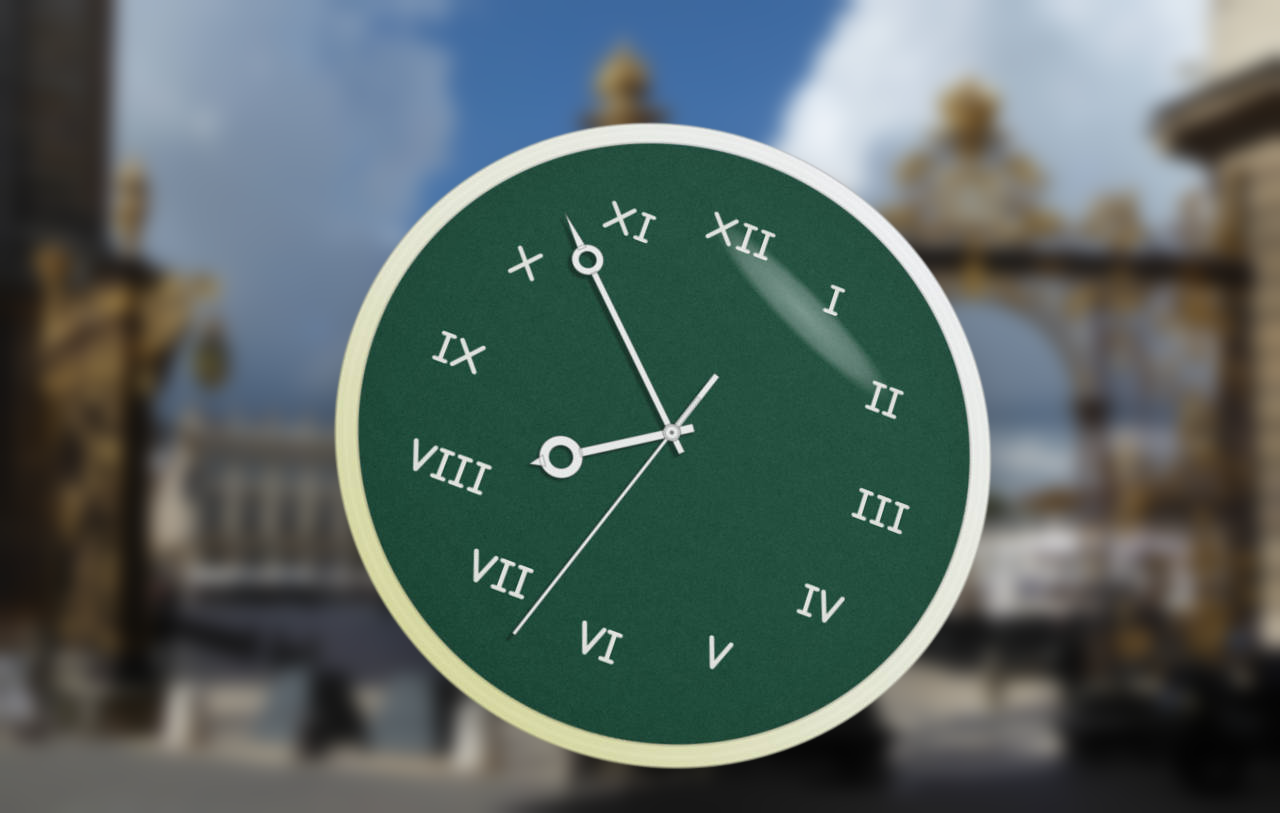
**7:52:33**
